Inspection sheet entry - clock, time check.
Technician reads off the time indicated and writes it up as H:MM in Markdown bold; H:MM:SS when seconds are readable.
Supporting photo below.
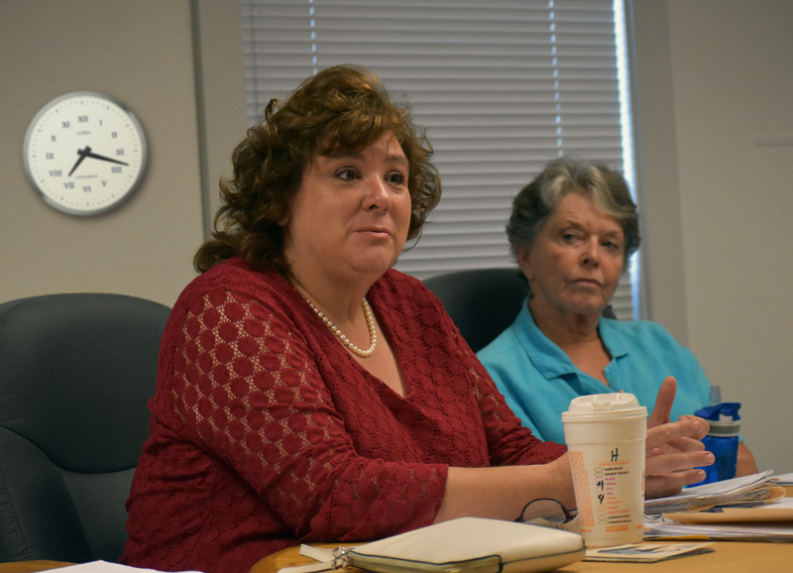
**7:18**
